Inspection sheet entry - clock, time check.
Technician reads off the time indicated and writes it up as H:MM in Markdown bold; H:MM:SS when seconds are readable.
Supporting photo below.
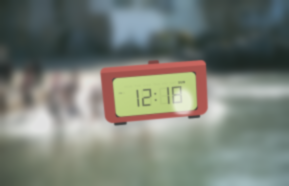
**12:18**
